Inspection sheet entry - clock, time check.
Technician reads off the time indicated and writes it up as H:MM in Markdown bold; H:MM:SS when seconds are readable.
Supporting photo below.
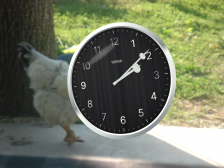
**2:09**
